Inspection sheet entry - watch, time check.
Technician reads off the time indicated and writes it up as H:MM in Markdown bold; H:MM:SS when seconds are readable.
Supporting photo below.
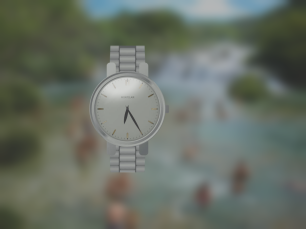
**6:25**
